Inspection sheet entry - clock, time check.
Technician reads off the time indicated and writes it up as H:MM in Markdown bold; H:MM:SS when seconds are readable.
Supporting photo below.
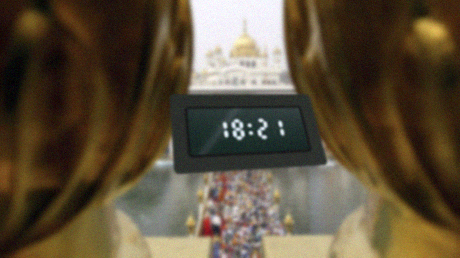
**18:21**
